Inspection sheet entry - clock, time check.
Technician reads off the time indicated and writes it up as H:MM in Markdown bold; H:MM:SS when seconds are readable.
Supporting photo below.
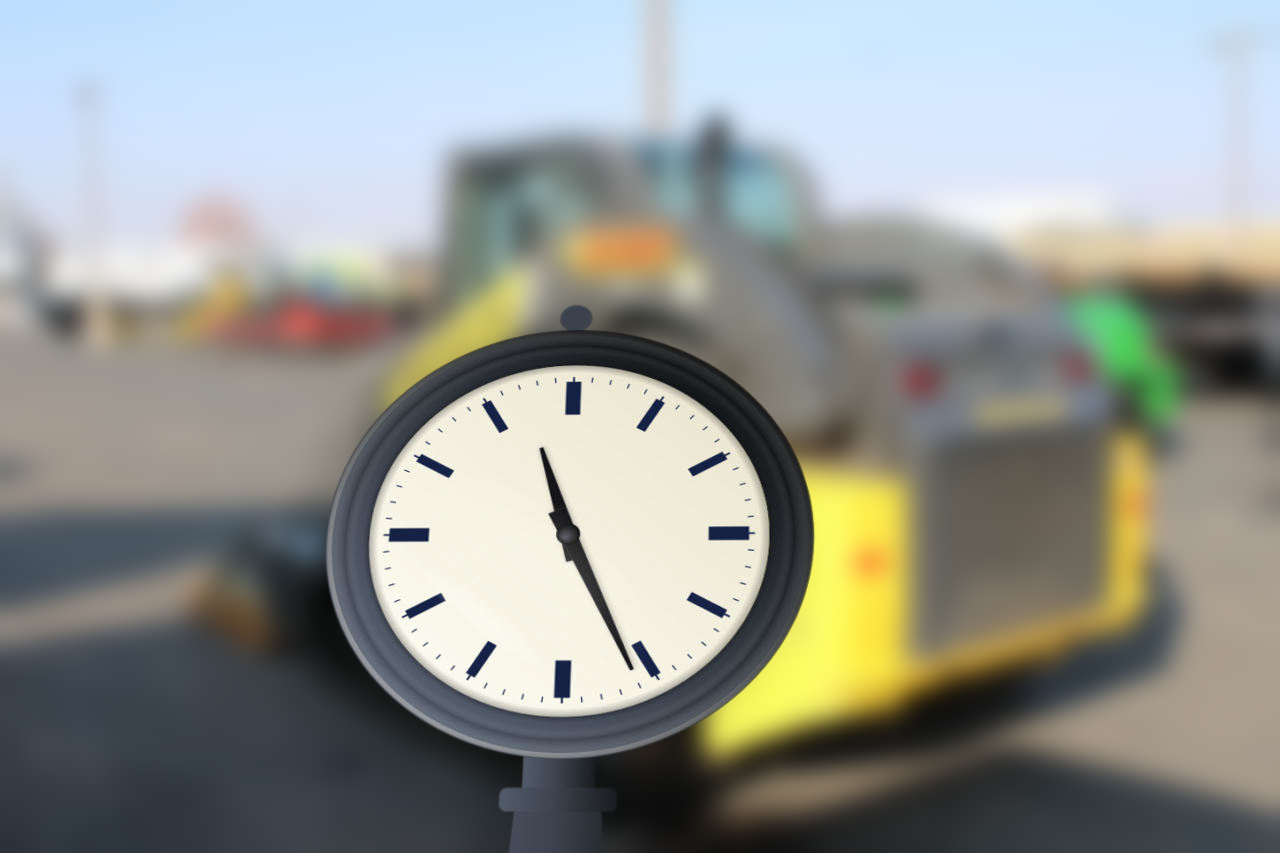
**11:26**
